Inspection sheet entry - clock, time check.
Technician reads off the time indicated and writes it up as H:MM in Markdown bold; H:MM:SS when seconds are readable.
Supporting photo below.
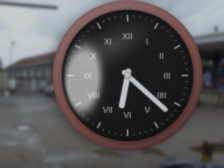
**6:22**
